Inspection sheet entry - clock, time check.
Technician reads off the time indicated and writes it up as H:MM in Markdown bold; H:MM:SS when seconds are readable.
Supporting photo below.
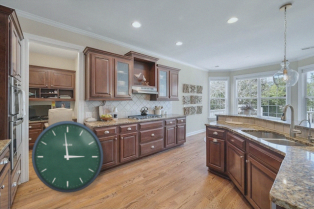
**2:59**
